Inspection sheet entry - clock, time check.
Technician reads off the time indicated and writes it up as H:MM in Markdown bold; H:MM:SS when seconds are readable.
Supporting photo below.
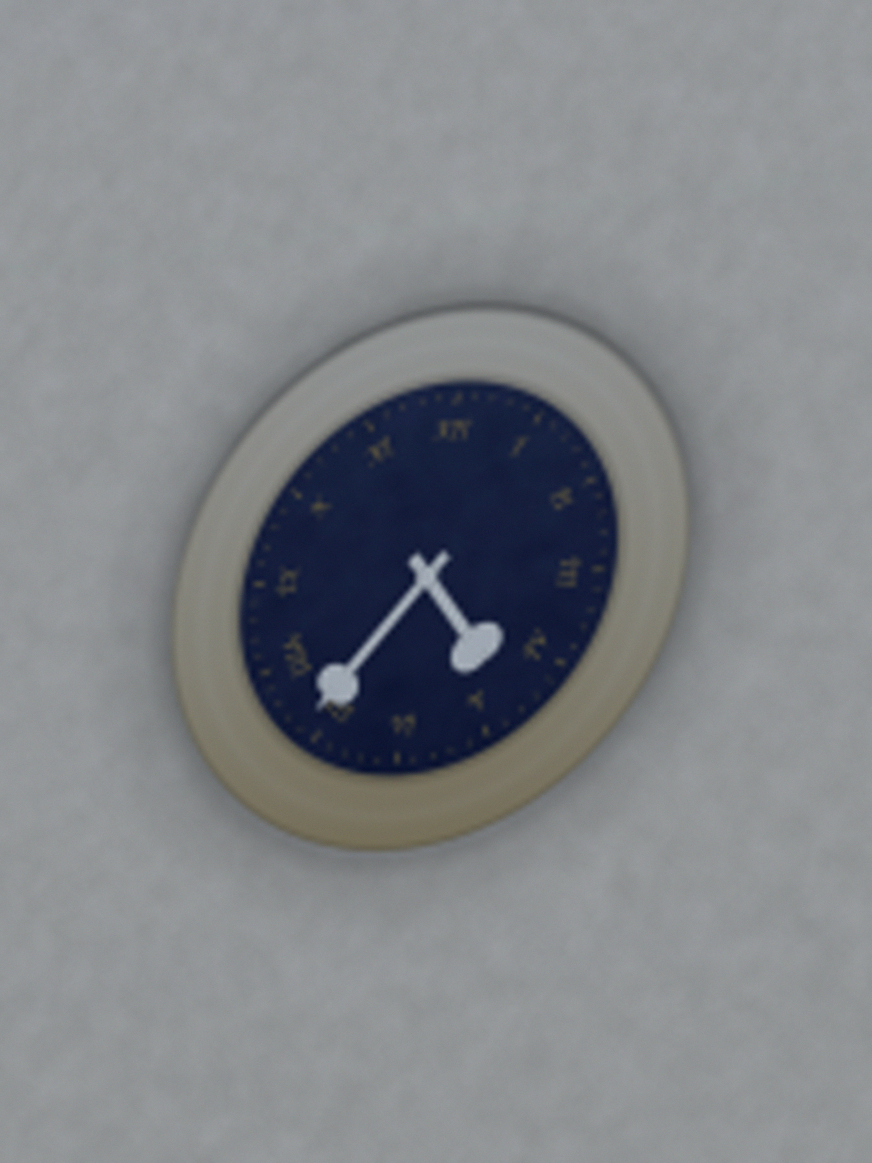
**4:36**
